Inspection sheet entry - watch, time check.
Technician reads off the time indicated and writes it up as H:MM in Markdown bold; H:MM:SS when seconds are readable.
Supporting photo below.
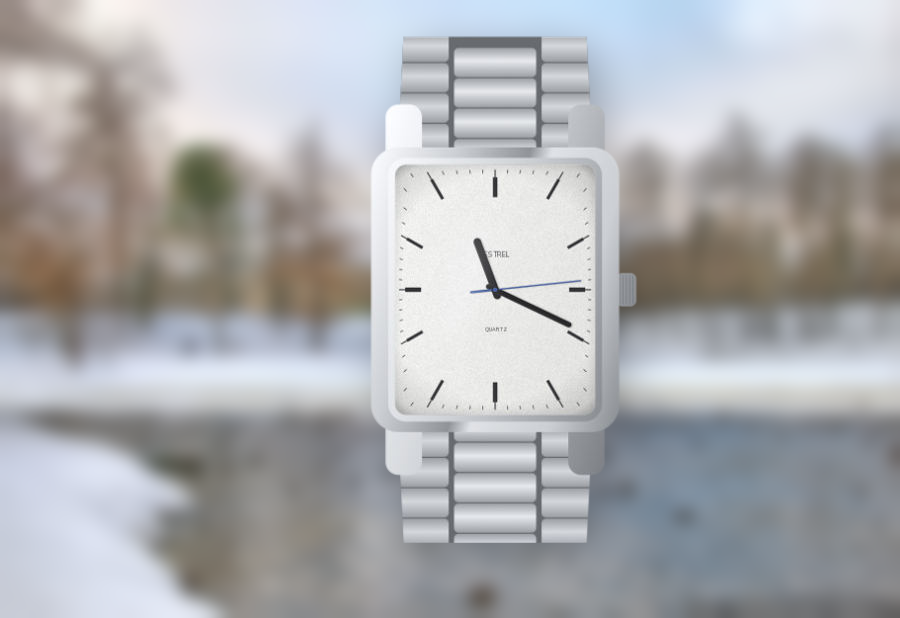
**11:19:14**
